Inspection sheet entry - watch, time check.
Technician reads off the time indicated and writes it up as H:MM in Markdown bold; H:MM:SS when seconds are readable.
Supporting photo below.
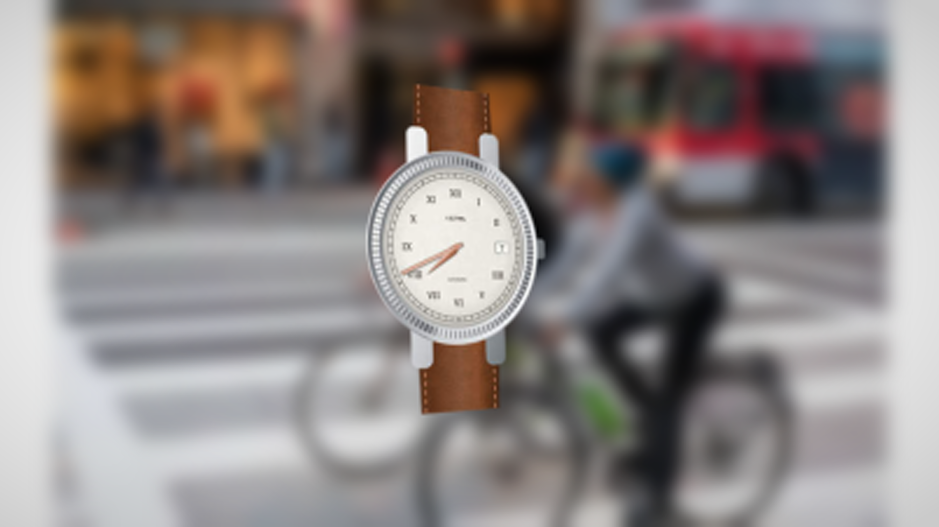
**7:41**
